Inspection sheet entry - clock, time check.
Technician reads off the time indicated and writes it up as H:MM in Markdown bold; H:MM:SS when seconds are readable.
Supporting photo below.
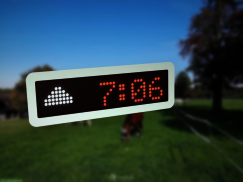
**7:06**
